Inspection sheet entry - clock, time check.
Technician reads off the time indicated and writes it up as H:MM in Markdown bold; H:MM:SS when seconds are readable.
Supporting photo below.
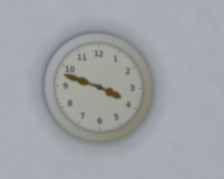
**3:48**
